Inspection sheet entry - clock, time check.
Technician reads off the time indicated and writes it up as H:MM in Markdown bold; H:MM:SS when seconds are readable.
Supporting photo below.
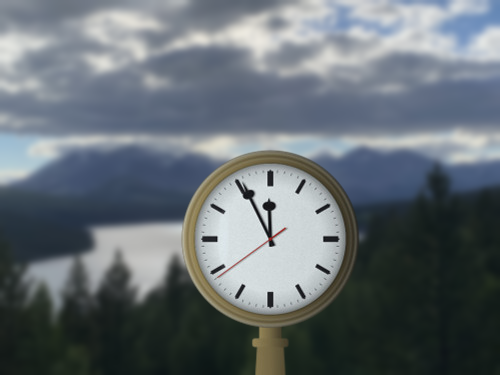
**11:55:39**
